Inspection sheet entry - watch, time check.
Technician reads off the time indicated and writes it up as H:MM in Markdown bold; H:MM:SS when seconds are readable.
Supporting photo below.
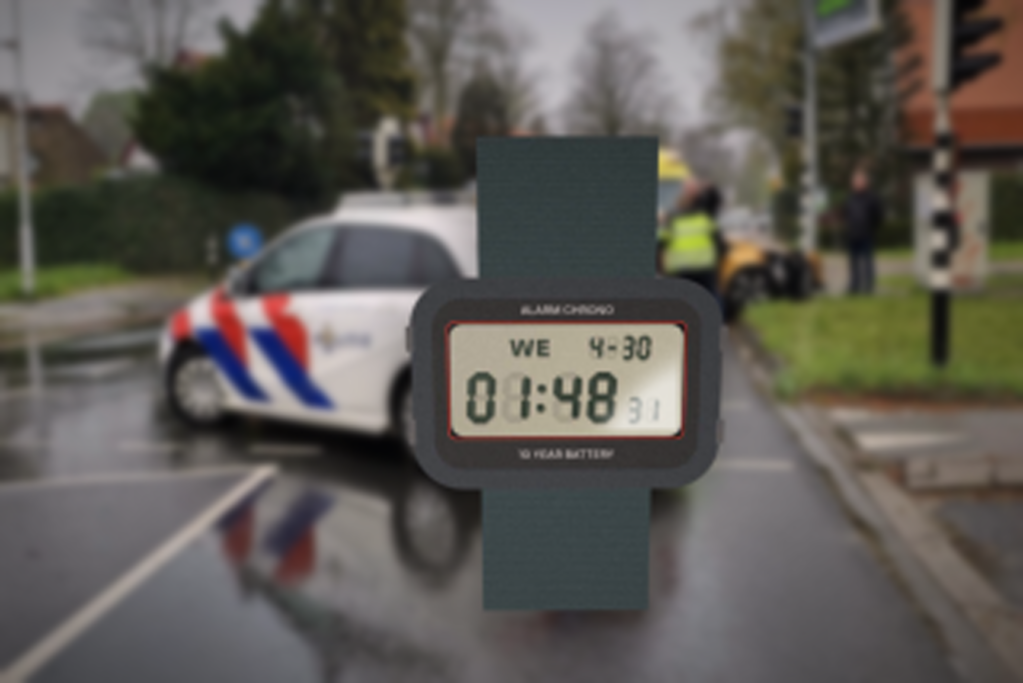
**1:48:31**
